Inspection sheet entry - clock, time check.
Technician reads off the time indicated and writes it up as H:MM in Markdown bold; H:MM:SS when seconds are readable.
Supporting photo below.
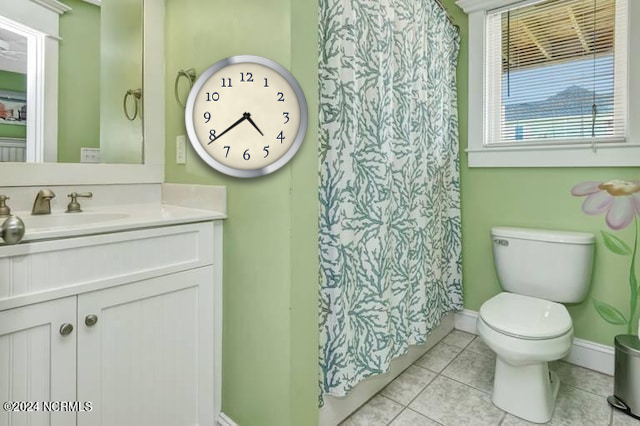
**4:39**
